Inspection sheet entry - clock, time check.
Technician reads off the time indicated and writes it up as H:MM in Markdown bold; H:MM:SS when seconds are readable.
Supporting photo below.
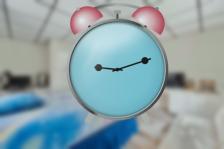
**9:12**
